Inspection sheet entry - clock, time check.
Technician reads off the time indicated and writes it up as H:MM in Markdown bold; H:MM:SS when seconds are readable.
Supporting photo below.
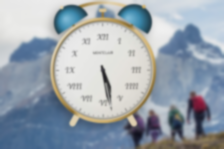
**5:28**
